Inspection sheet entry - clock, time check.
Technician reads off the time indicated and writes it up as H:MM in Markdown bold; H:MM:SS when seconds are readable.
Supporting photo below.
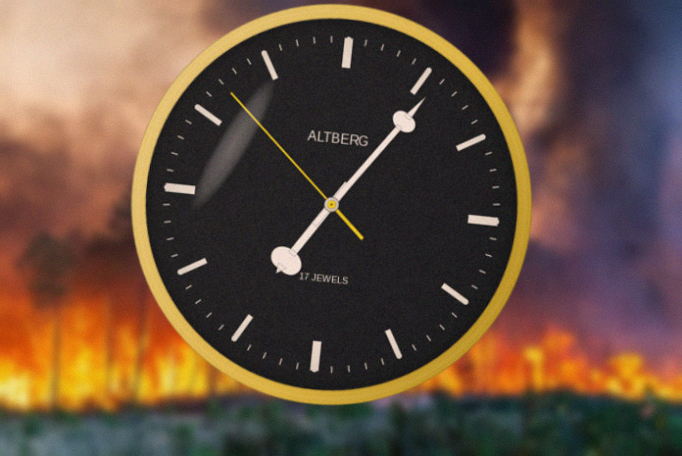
**7:05:52**
